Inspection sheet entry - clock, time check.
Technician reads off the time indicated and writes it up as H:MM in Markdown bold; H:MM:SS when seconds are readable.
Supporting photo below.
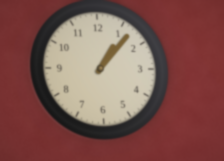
**1:07**
